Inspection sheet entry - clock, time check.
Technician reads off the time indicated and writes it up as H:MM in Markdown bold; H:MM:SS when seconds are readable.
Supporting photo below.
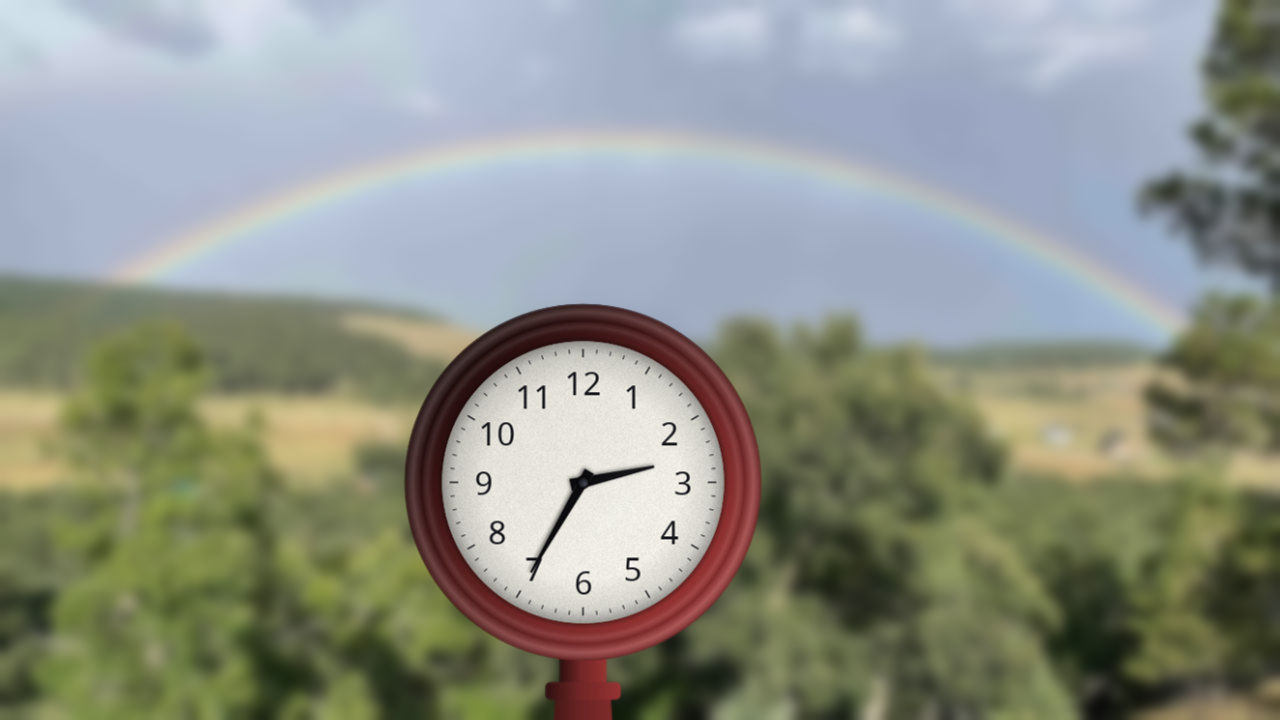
**2:35**
